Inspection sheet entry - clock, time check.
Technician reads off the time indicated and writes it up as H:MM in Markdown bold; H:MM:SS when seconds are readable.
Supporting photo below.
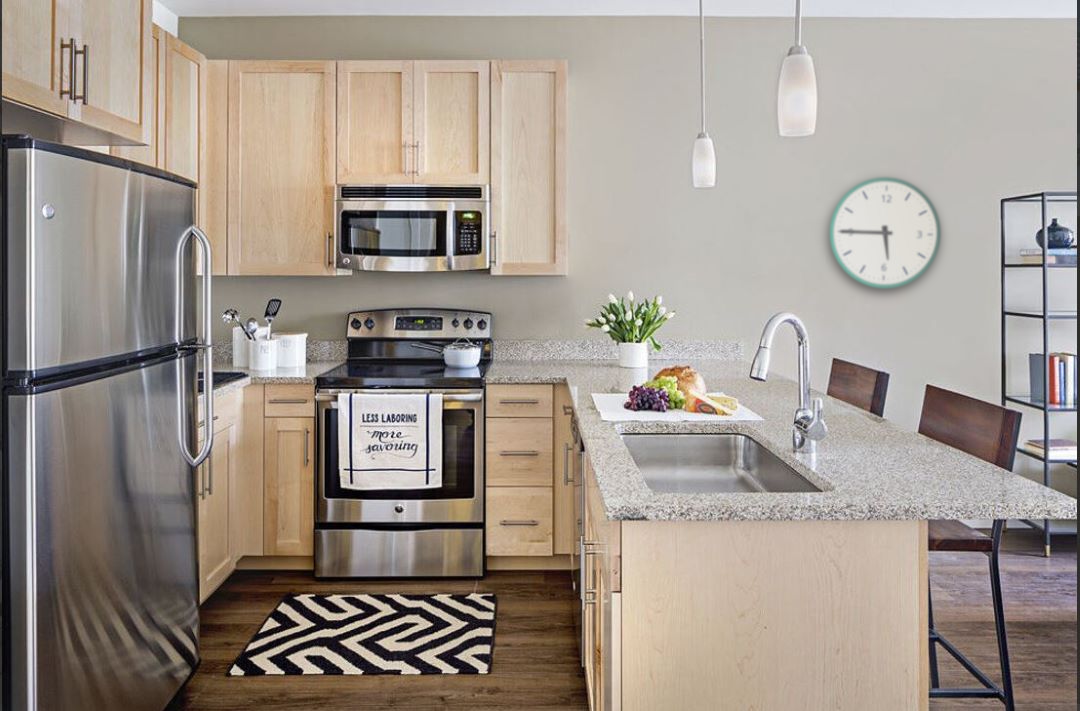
**5:45**
